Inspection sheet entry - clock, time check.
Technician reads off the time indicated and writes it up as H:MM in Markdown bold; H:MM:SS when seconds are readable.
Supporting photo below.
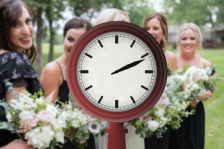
**2:11**
